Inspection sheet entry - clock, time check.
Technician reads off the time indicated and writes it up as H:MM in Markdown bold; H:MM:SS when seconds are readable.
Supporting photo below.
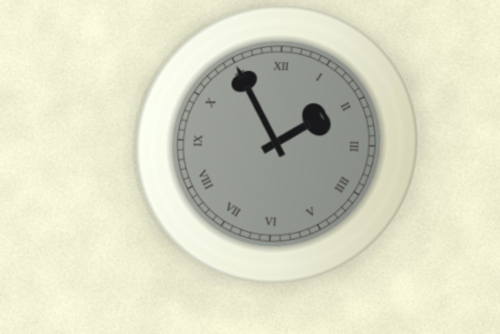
**1:55**
